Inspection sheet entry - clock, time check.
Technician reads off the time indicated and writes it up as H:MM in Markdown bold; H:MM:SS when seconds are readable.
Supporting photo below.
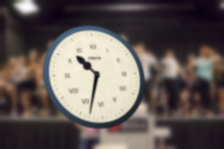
**10:33**
